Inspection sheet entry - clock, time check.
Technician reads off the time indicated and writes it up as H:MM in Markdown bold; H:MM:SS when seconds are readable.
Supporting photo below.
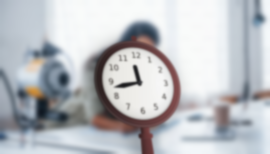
**11:43**
